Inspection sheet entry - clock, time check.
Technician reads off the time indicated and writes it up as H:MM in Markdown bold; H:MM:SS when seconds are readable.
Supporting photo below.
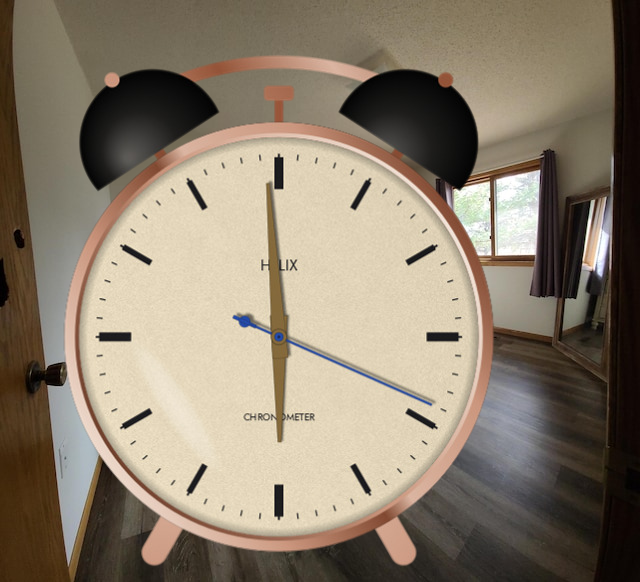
**5:59:19**
